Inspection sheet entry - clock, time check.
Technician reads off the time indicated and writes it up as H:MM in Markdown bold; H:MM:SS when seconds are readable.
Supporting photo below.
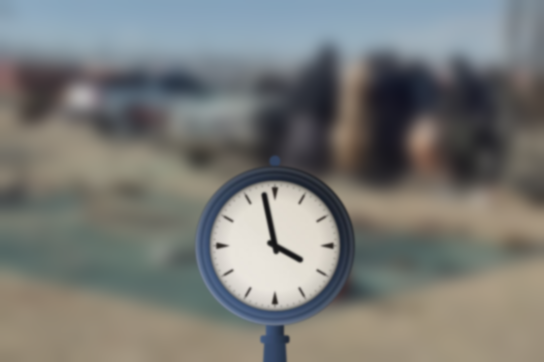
**3:58**
